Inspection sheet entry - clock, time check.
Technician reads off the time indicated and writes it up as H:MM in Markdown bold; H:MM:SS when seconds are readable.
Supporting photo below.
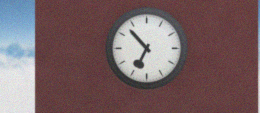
**6:53**
